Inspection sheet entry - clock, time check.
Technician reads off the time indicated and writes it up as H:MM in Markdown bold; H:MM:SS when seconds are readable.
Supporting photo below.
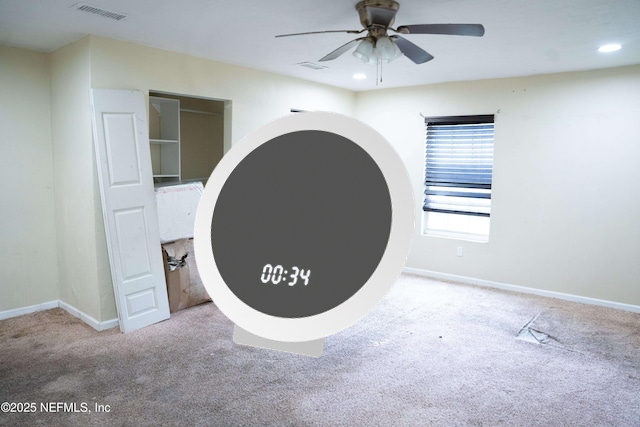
**0:34**
